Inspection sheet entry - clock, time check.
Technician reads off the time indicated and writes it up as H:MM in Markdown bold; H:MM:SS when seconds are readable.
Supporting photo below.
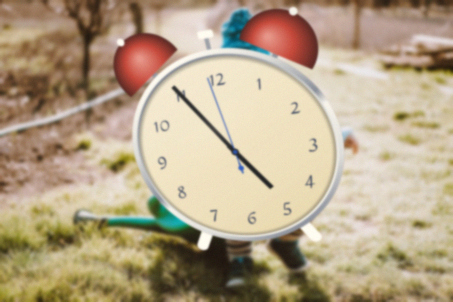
**4:54:59**
